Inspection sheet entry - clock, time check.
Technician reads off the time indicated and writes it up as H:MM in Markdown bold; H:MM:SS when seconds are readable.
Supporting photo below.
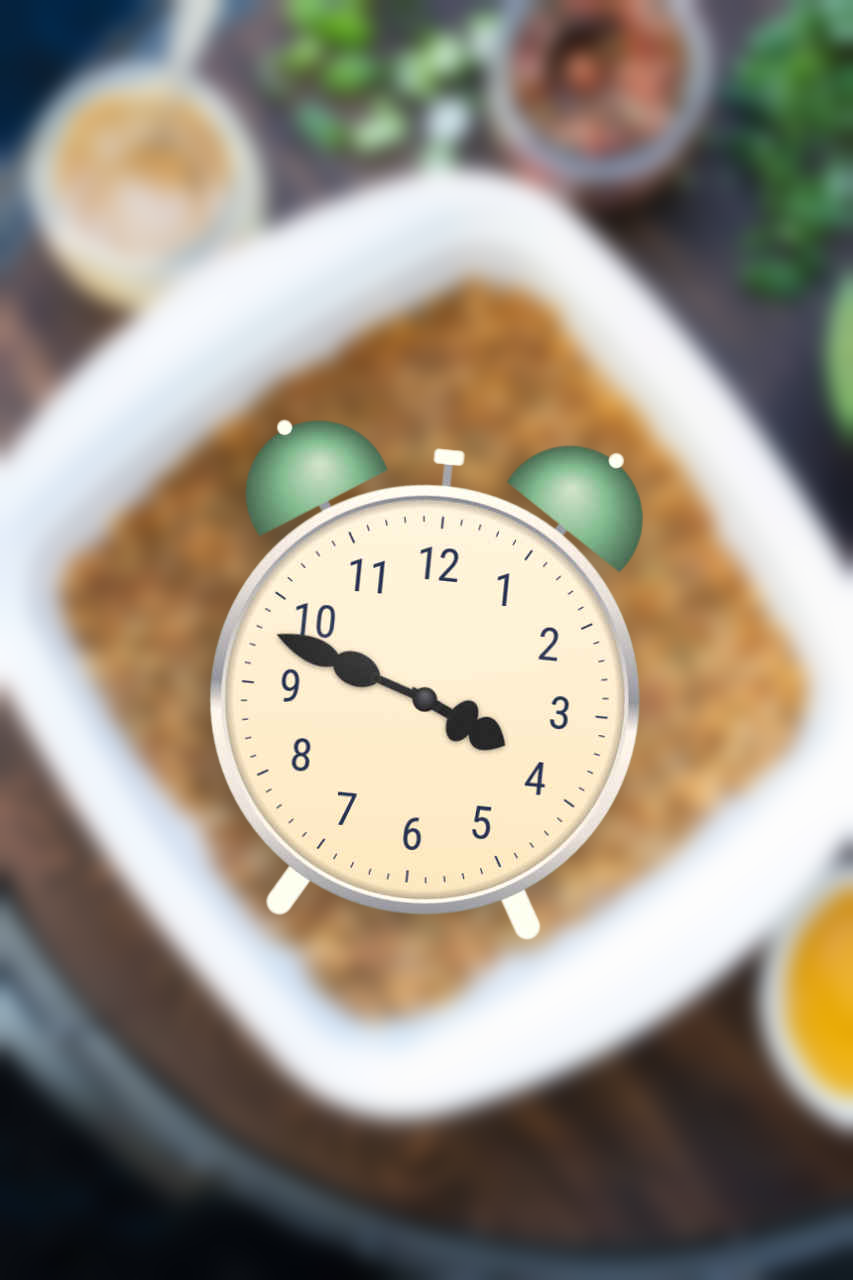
**3:48**
